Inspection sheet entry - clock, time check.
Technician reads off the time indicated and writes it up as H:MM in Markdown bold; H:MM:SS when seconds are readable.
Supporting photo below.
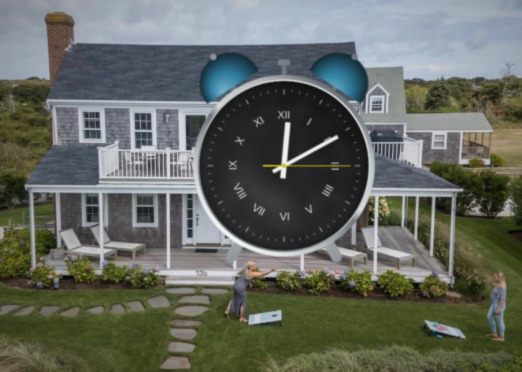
**12:10:15**
